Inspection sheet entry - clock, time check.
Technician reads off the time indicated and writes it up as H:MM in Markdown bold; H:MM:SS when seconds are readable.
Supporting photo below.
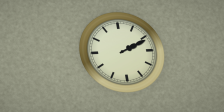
**2:11**
